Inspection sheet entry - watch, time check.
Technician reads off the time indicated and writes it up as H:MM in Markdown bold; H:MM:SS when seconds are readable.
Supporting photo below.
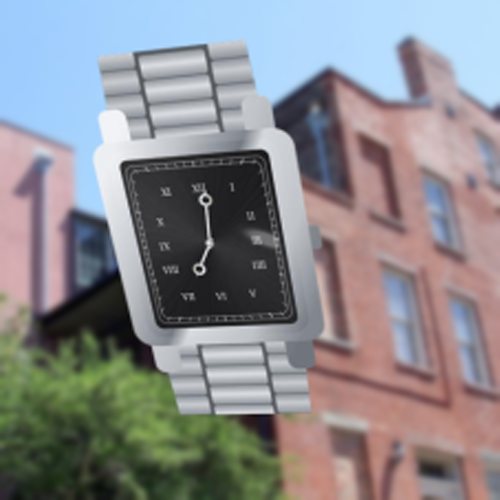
**7:01**
